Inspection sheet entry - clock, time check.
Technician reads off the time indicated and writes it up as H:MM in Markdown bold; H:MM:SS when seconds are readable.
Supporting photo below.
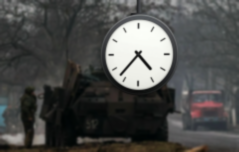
**4:37**
